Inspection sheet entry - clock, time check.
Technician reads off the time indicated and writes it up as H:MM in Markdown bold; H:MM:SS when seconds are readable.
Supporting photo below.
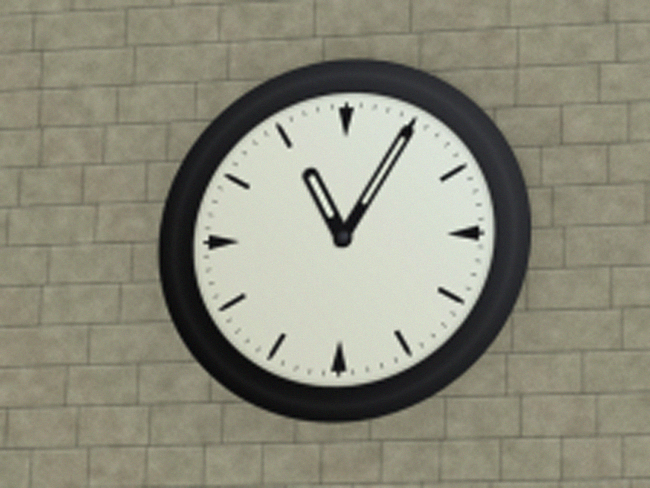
**11:05**
